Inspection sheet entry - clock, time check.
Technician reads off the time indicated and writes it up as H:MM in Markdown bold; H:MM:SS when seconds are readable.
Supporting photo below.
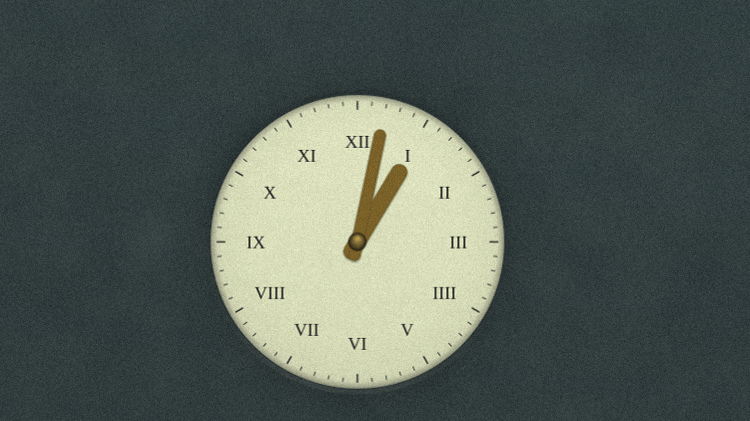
**1:02**
